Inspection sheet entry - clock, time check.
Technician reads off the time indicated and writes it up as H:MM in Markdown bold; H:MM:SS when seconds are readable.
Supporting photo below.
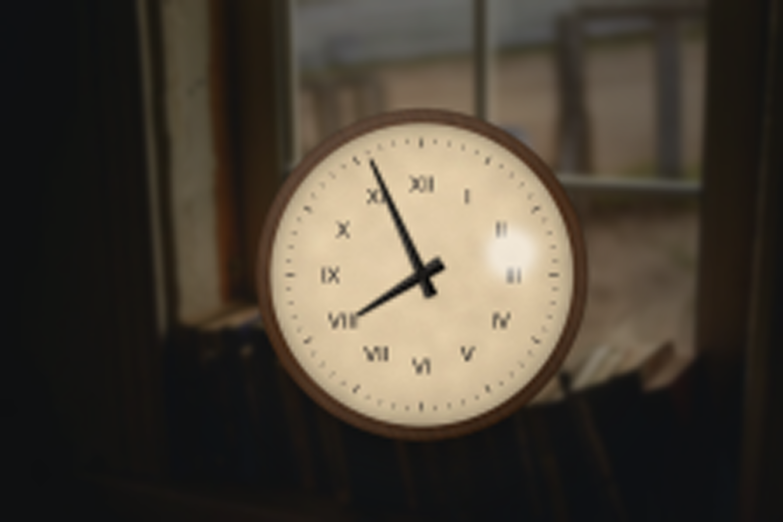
**7:56**
